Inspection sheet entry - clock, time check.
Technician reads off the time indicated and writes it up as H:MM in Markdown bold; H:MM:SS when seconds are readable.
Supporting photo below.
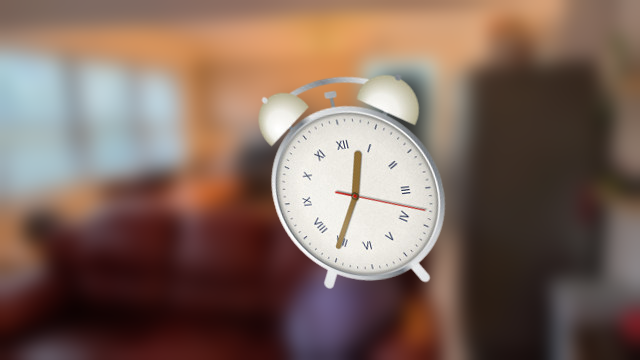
**12:35:18**
